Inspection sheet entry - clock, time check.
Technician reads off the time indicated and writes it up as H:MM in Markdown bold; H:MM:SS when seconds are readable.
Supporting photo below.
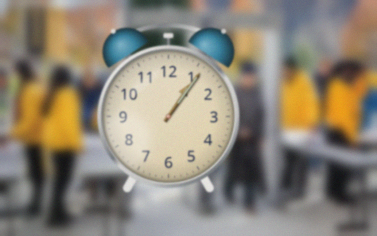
**1:06**
